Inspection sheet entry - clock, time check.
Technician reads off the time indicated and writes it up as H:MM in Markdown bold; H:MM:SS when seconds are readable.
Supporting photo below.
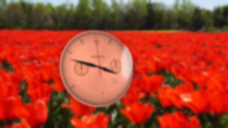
**3:48**
